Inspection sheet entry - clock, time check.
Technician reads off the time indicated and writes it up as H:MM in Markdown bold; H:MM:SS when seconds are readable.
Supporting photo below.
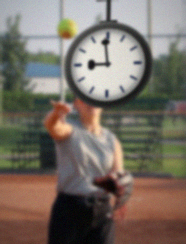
**8:59**
